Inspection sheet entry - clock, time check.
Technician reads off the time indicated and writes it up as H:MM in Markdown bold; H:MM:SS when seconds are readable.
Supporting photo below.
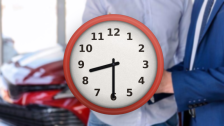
**8:30**
